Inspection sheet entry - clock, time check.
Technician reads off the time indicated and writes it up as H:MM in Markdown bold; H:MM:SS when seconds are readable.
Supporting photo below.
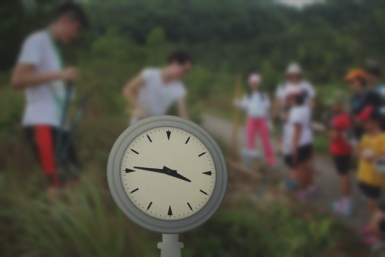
**3:46**
